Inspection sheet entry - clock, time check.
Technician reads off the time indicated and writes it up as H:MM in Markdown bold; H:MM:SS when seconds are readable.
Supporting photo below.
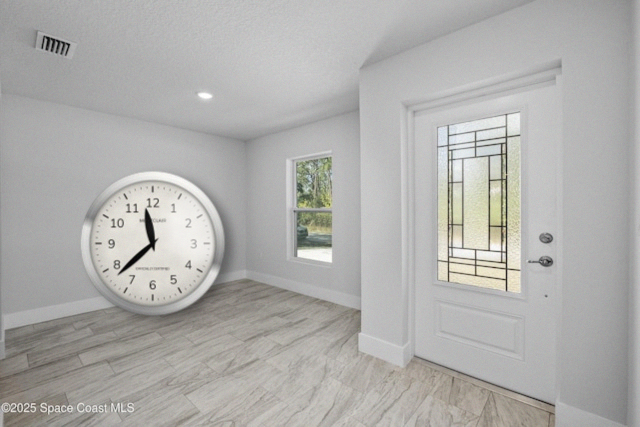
**11:38**
